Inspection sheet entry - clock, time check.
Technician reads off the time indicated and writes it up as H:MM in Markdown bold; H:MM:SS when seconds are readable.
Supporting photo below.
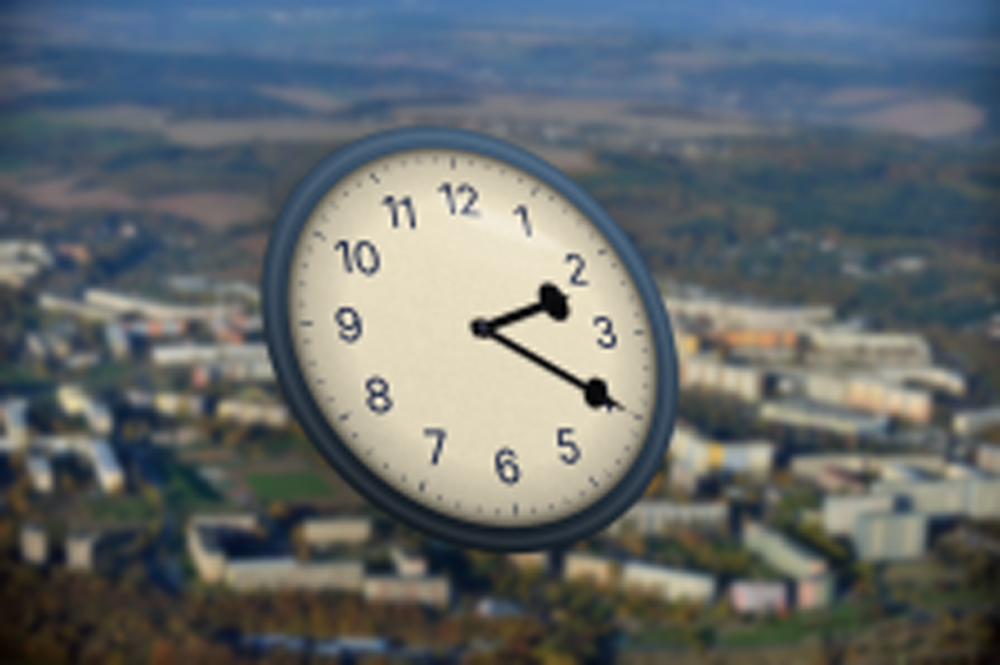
**2:20**
